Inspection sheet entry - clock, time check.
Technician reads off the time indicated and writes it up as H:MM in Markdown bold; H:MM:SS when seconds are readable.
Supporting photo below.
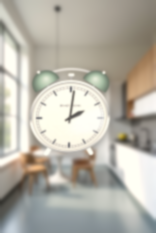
**2:01**
